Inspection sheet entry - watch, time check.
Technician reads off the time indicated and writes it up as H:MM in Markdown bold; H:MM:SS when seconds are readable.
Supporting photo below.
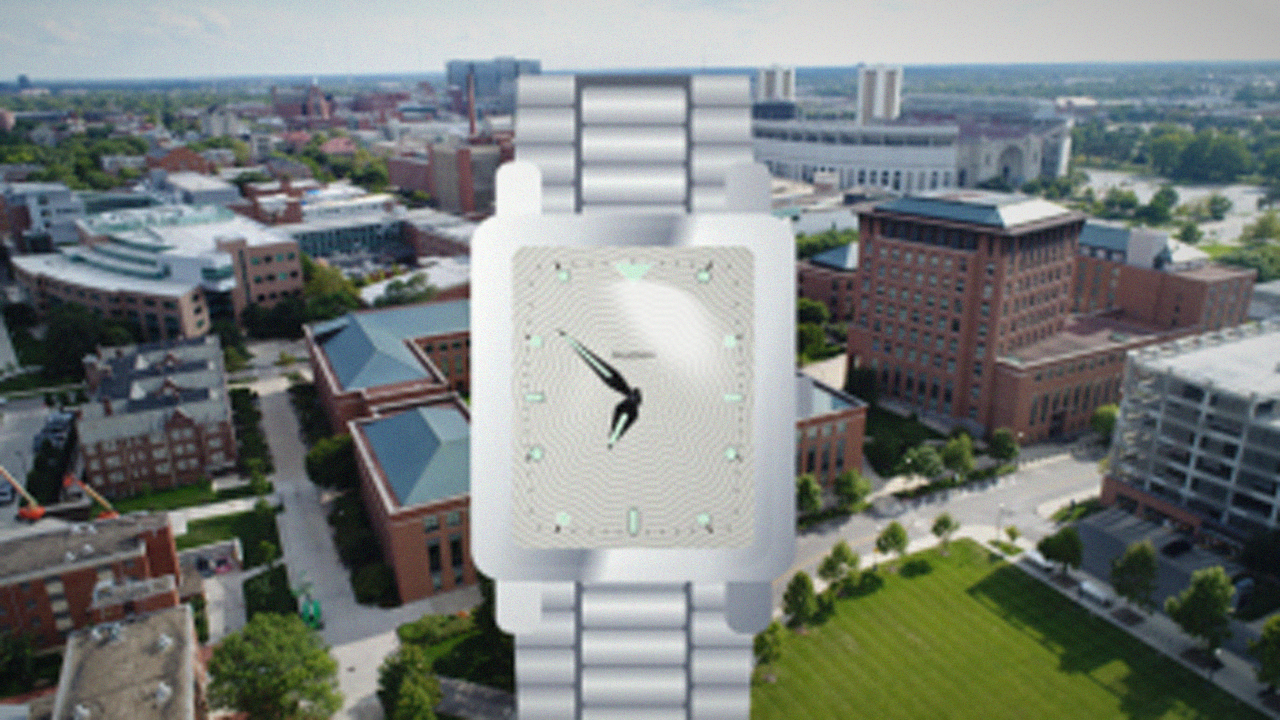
**6:52**
